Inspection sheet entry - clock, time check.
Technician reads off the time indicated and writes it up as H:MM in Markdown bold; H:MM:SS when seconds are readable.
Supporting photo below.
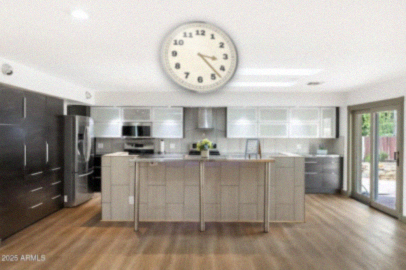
**3:23**
